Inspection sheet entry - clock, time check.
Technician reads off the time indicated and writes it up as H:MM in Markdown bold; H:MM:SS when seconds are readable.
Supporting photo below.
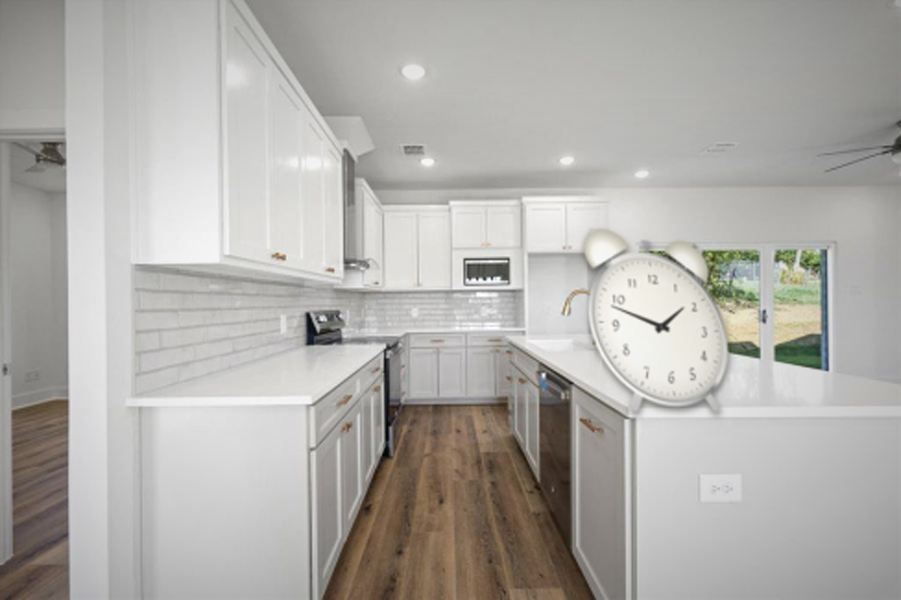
**1:48**
